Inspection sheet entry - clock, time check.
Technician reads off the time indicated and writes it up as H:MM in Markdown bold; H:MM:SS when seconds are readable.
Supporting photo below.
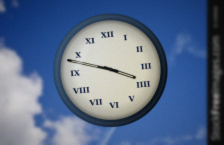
**3:48**
